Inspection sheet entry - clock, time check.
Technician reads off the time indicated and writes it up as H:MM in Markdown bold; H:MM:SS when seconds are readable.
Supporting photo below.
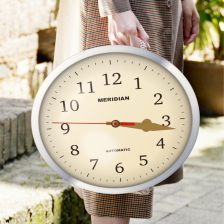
**3:16:46**
